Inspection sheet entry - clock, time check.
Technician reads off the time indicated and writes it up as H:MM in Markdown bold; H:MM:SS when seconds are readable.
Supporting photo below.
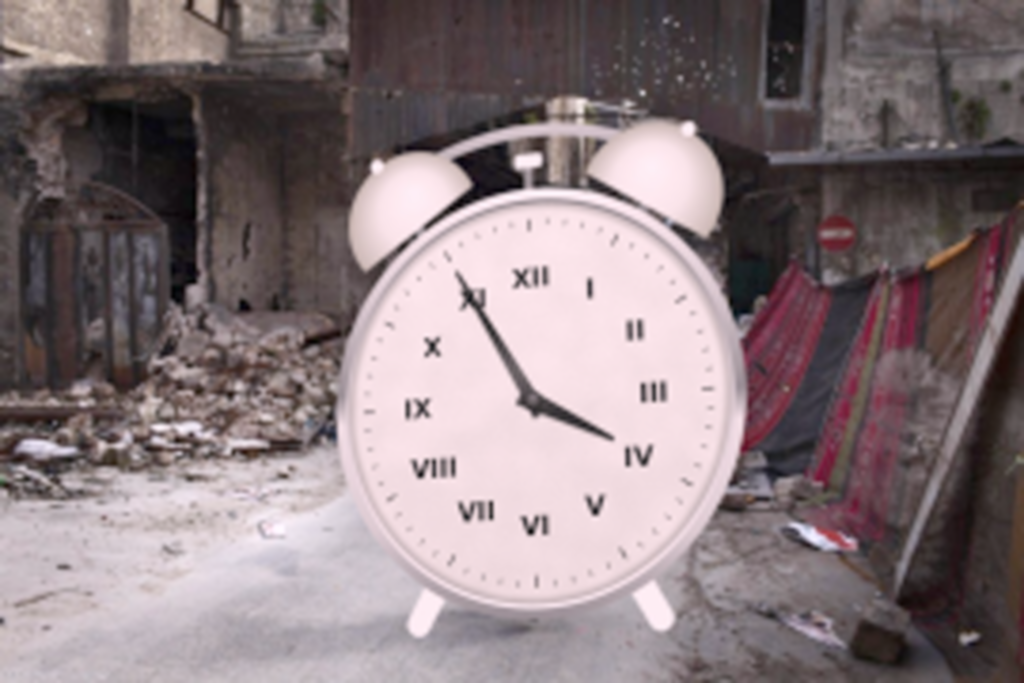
**3:55**
